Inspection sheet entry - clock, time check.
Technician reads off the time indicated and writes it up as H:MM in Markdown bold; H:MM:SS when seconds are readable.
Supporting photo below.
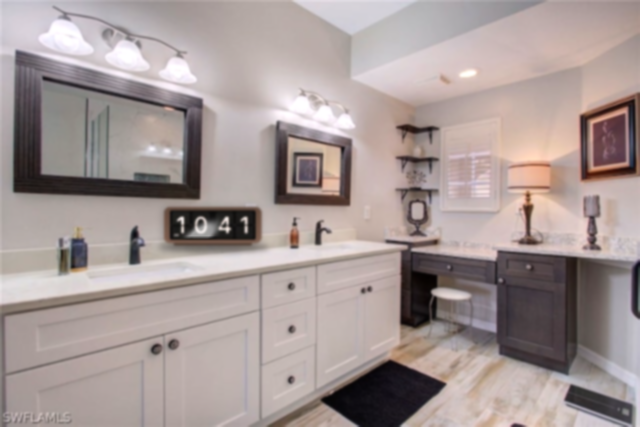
**10:41**
